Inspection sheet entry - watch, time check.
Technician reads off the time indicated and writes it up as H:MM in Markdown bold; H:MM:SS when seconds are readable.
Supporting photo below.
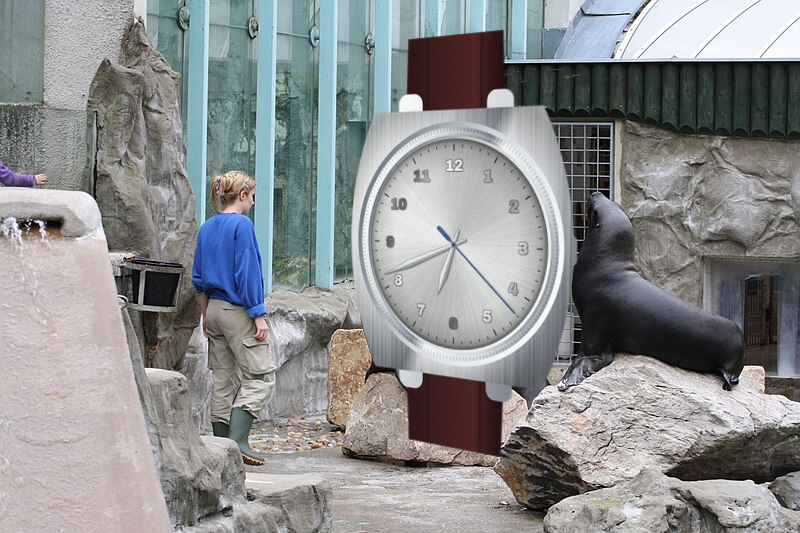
**6:41:22**
